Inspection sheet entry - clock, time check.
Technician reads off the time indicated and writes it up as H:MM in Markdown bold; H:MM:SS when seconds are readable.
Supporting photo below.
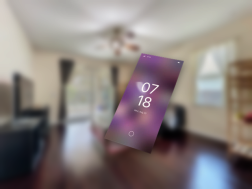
**7:18**
